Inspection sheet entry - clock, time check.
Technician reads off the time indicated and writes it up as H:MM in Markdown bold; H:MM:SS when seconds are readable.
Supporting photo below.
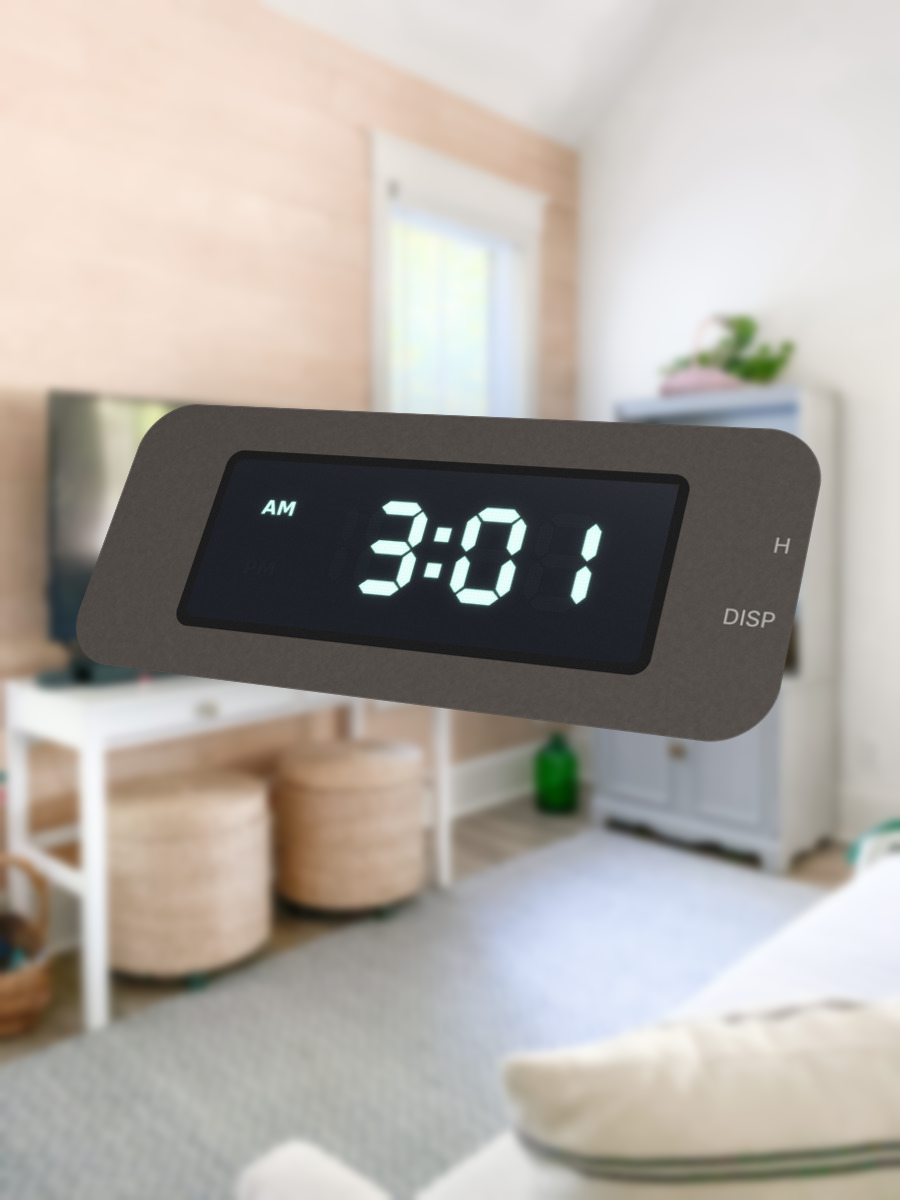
**3:01**
